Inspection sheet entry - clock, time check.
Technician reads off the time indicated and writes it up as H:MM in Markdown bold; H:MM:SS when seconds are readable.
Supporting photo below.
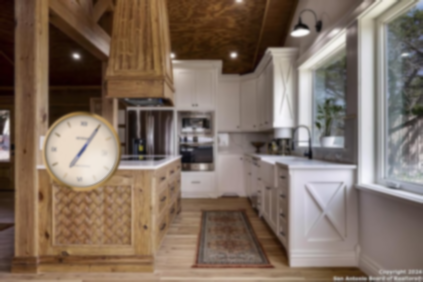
**7:05**
